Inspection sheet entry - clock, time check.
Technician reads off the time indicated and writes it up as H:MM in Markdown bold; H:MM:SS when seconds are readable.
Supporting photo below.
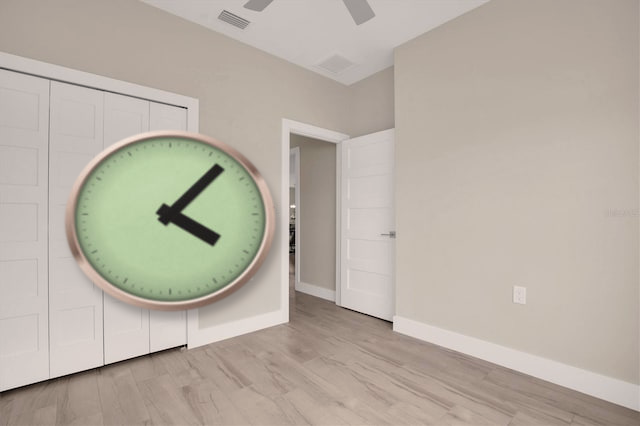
**4:07**
